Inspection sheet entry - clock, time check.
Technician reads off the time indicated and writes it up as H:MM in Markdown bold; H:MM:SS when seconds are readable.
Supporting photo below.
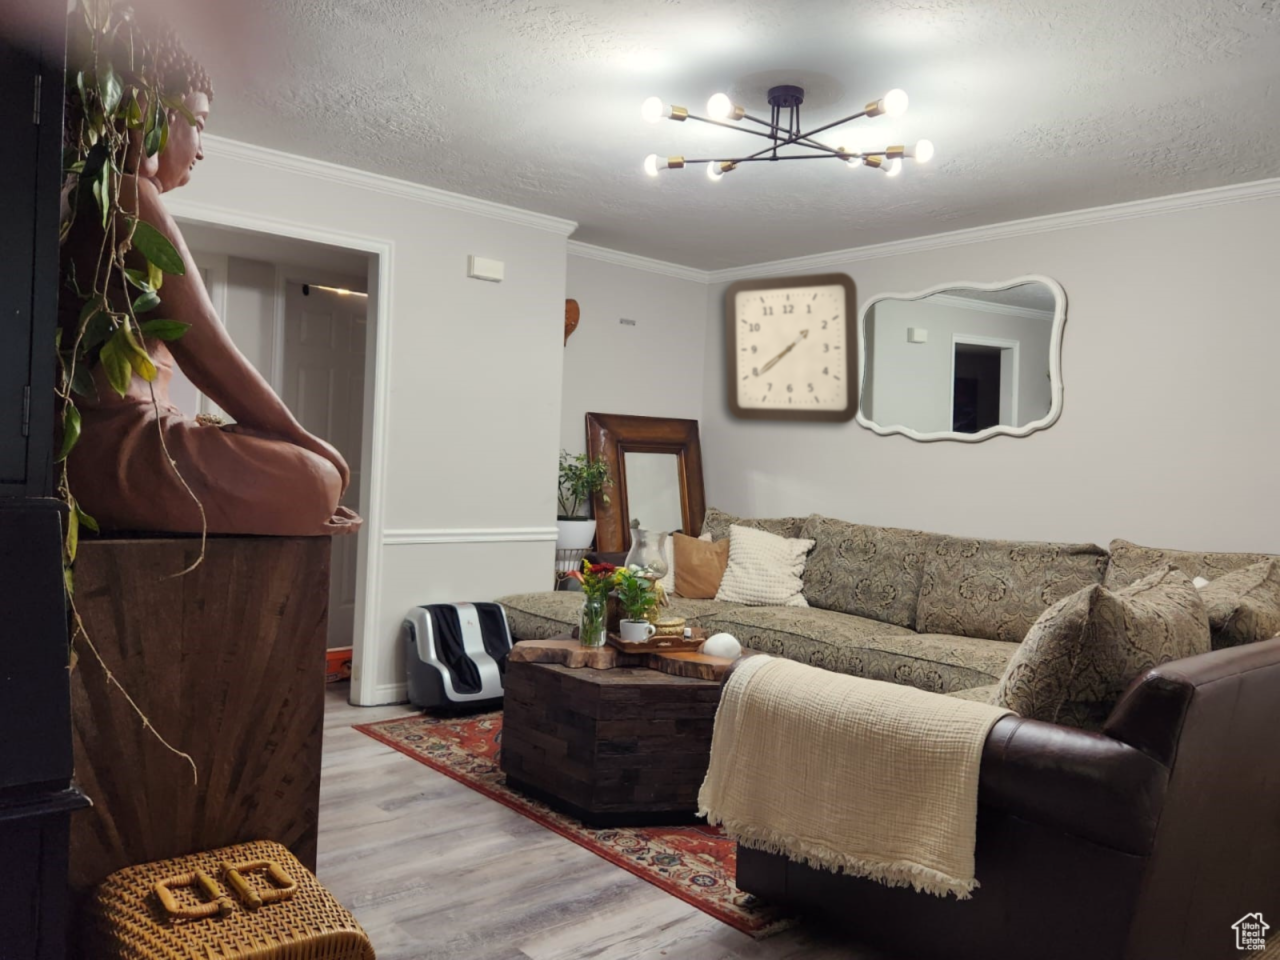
**1:39**
